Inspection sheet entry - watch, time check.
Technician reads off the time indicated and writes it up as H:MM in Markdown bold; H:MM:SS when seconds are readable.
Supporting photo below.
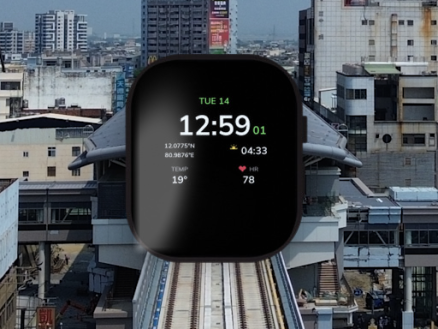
**12:59:01**
